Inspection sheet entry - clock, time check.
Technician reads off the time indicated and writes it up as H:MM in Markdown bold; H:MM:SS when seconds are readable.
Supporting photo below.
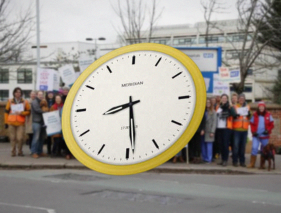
**8:29**
